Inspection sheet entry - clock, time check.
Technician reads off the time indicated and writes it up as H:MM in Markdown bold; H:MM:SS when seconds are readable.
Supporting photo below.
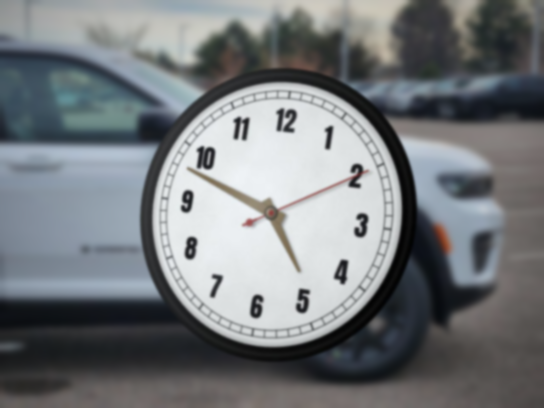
**4:48:10**
